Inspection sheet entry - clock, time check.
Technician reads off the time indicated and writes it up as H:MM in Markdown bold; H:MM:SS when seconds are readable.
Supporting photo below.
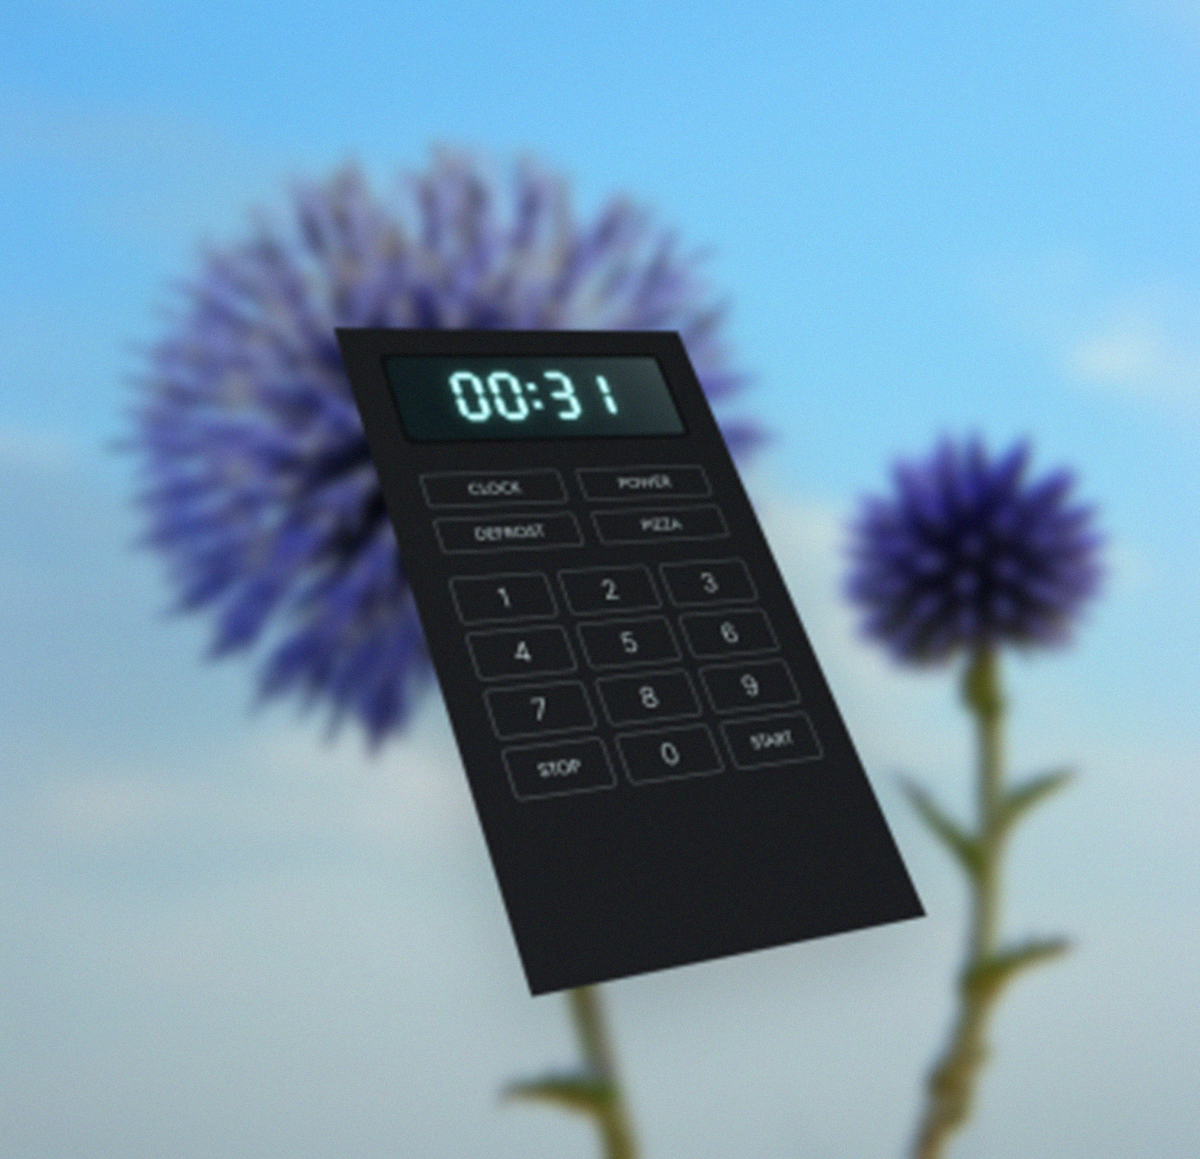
**0:31**
